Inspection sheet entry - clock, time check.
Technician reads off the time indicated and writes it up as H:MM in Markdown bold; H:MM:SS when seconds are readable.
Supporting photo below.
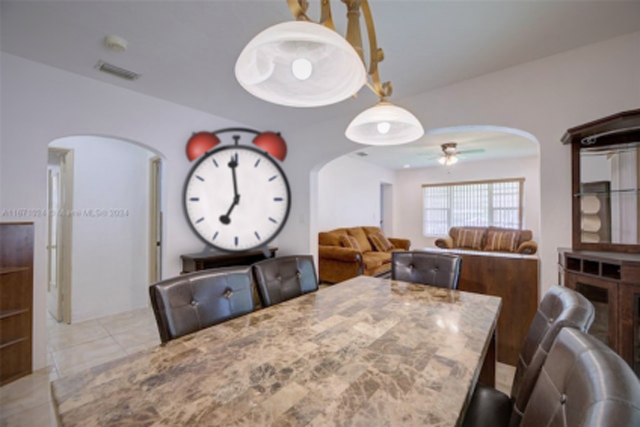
**6:59**
